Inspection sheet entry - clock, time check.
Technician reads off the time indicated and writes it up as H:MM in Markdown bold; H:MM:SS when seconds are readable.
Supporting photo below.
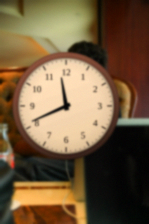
**11:41**
